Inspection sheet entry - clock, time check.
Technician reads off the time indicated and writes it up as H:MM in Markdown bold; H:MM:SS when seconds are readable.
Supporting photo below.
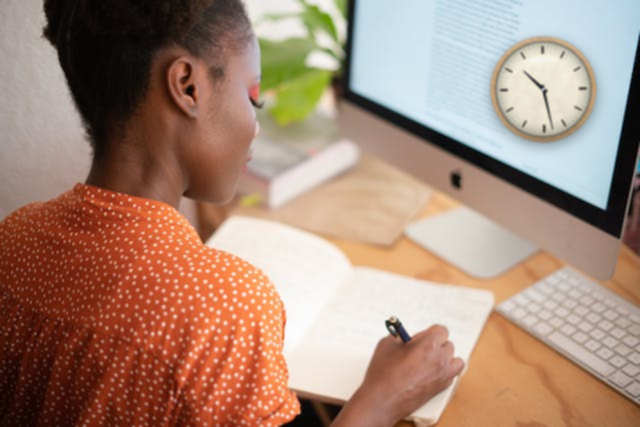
**10:28**
